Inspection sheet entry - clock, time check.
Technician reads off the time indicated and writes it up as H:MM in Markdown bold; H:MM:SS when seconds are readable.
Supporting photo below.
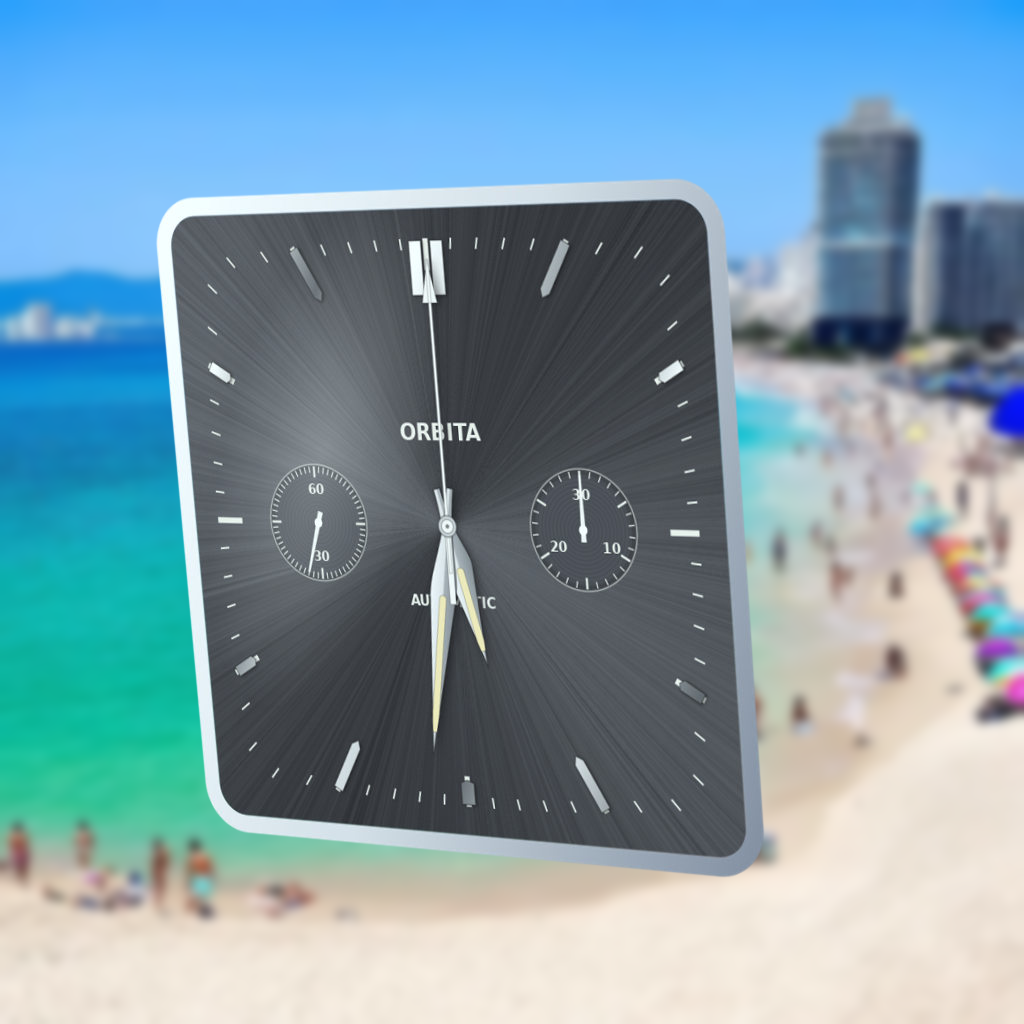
**5:31:33**
